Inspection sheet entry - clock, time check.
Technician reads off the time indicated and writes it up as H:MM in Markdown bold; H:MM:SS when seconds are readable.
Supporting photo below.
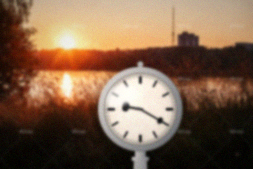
**9:20**
